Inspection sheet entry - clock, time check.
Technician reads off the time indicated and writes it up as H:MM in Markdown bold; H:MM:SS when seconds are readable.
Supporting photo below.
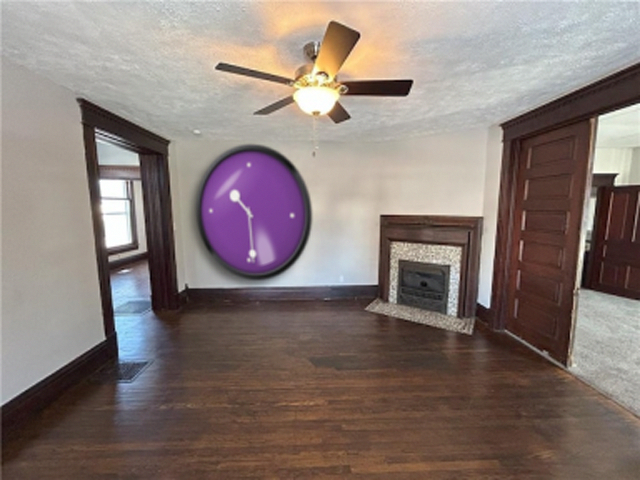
**10:29**
